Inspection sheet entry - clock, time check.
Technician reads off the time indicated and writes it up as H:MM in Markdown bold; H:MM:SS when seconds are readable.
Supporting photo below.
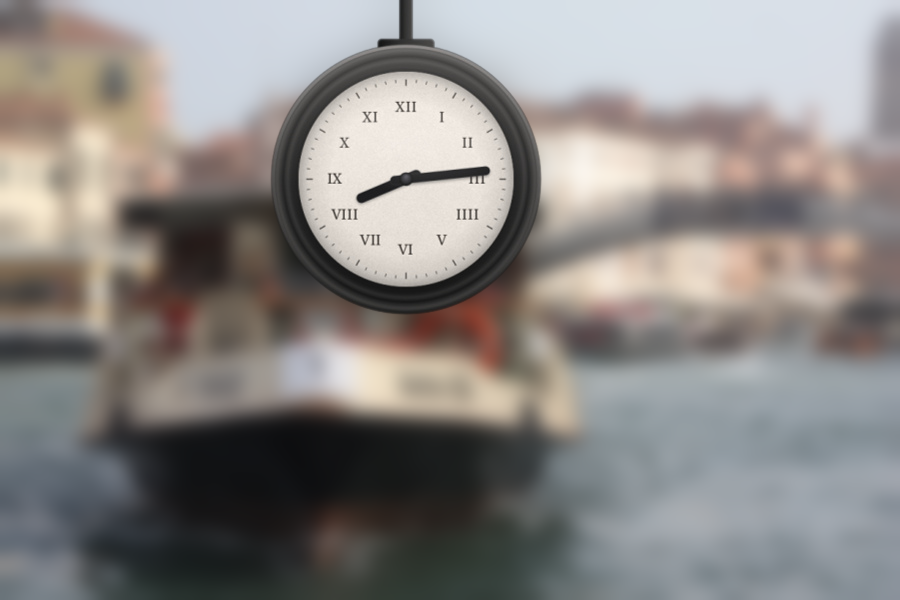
**8:14**
